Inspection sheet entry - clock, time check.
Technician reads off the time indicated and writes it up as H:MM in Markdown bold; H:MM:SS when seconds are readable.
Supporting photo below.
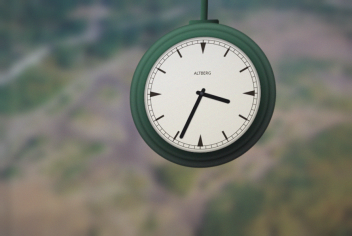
**3:34**
